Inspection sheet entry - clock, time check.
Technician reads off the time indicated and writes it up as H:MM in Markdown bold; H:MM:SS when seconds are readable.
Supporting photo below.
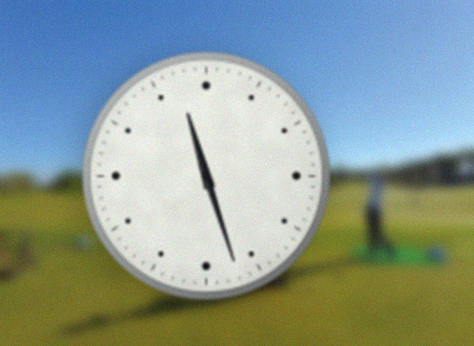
**11:27**
